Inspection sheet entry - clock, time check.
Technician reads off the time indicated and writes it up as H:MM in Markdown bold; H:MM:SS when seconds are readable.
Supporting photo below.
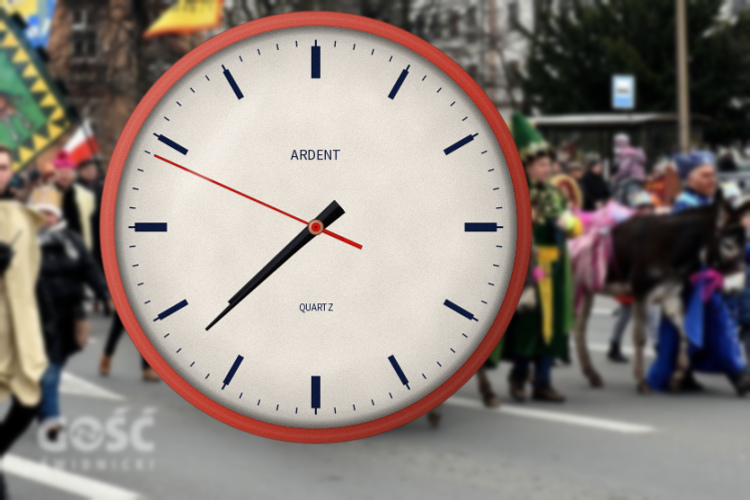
**7:37:49**
